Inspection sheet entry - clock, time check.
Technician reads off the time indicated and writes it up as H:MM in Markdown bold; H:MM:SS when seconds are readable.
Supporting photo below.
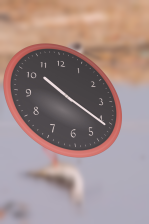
**10:21**
